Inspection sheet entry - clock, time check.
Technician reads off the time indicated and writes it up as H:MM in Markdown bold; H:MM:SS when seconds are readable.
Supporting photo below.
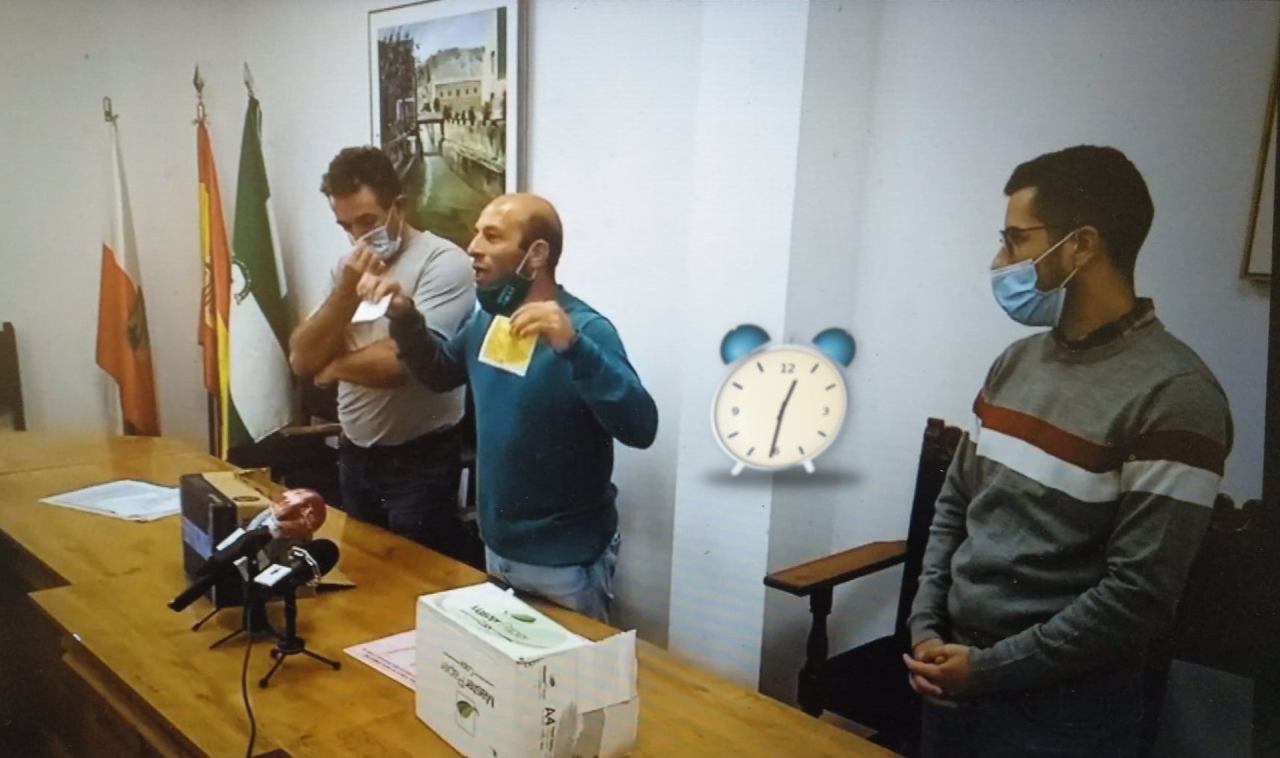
**12:31**
